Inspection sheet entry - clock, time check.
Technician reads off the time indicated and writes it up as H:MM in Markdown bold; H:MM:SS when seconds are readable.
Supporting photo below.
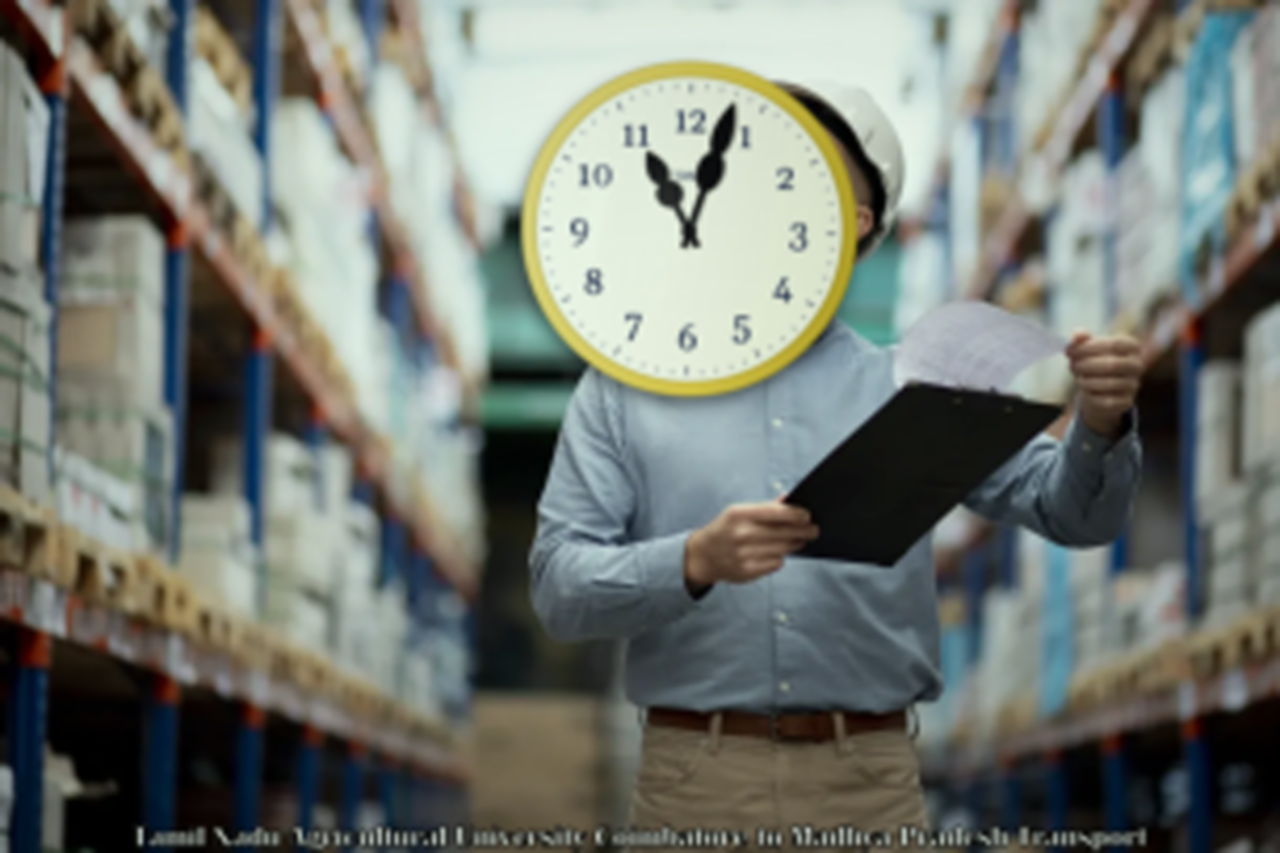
**11:03**
